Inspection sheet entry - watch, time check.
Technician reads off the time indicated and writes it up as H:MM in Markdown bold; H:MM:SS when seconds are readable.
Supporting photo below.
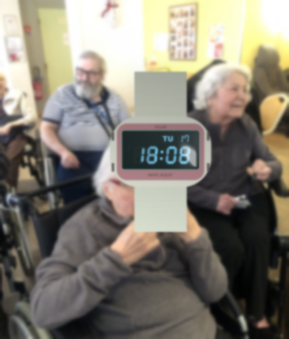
**18:08**
